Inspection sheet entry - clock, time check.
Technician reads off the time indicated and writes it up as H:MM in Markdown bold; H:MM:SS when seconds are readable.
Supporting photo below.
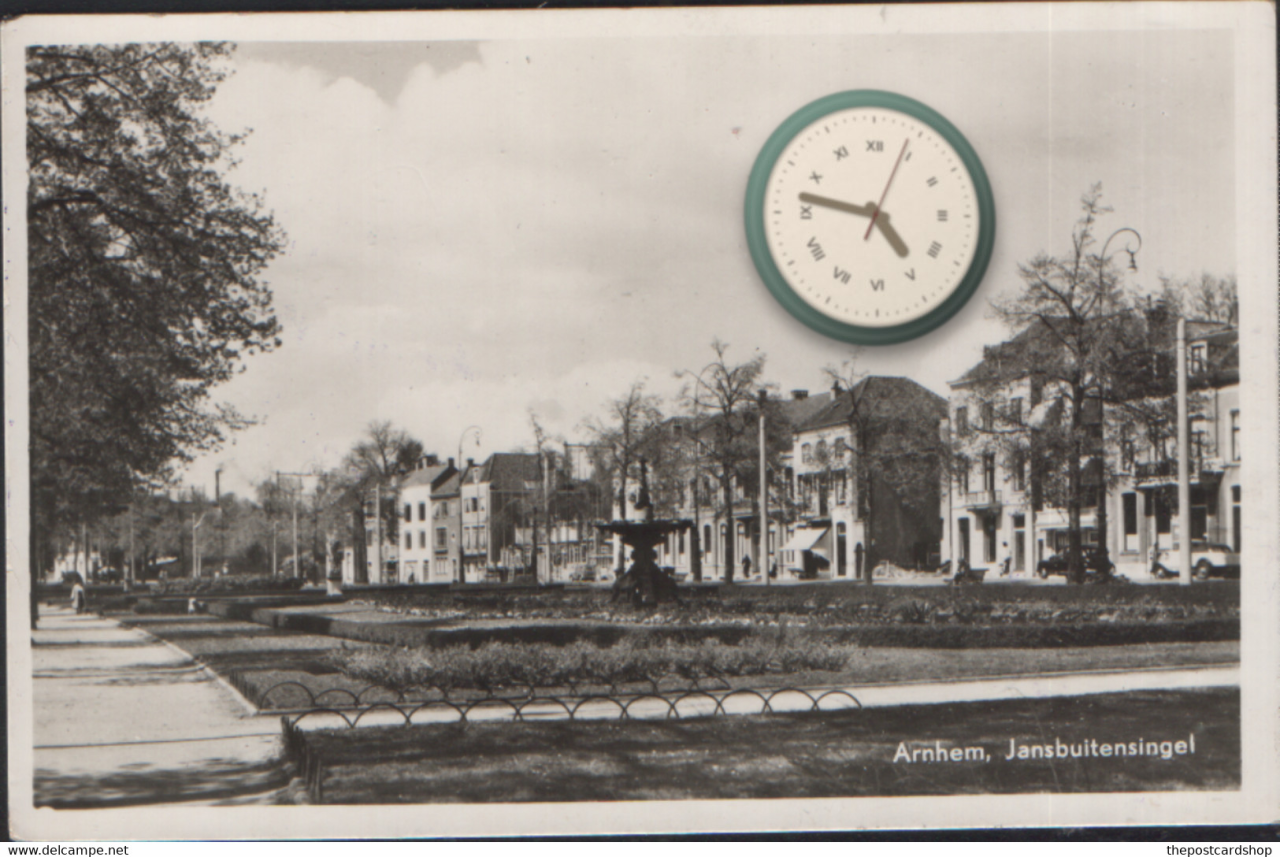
**4:47:04**
